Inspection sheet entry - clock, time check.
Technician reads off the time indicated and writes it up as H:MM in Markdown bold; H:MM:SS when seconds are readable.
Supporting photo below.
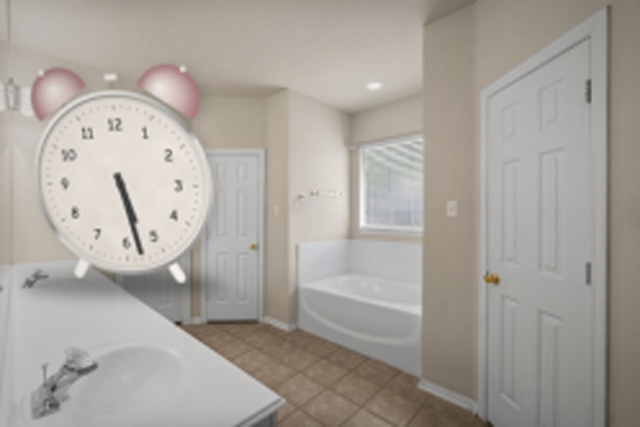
**5:28**
